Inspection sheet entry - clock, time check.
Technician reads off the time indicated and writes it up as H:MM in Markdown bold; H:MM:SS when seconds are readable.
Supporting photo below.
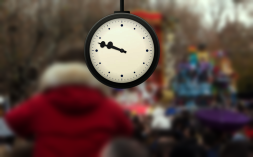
**9:48**
